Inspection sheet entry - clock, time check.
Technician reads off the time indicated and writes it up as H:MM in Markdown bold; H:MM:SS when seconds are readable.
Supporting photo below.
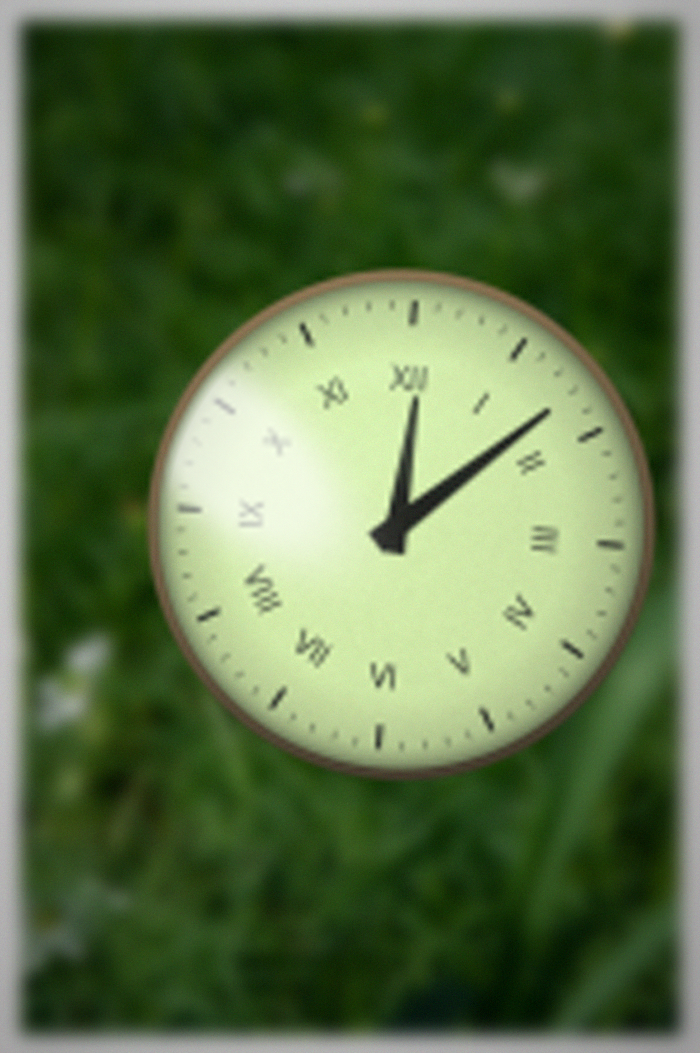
**12:08**
